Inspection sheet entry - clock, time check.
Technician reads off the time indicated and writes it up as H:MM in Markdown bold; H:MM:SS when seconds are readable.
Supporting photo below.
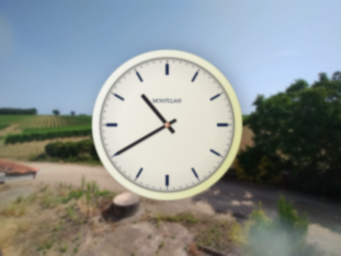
**10:40**
